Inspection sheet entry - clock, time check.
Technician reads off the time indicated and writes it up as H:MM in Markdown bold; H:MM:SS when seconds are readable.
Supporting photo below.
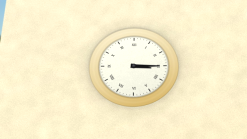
**3:15**
